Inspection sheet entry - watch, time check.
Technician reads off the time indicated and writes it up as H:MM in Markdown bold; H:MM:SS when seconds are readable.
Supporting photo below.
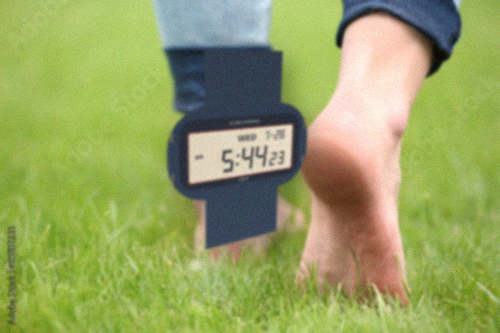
**5:44:23**
